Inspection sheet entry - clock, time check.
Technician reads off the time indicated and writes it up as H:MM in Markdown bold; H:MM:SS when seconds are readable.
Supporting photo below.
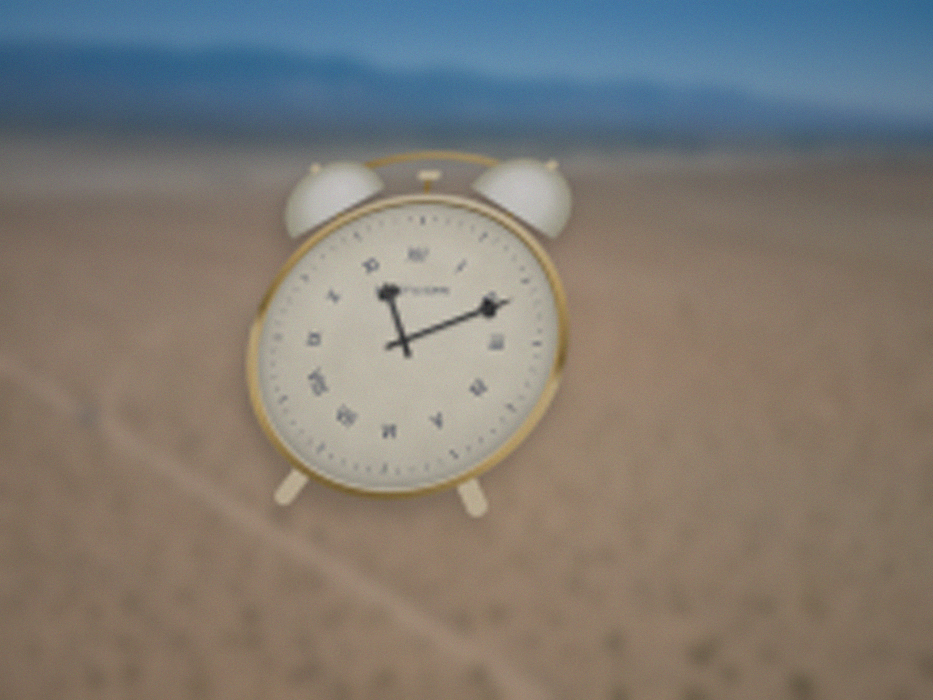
**11:11**
